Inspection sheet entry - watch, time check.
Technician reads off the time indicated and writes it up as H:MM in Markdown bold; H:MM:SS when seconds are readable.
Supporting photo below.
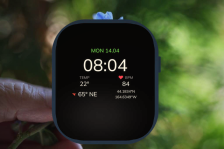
**8:04**
